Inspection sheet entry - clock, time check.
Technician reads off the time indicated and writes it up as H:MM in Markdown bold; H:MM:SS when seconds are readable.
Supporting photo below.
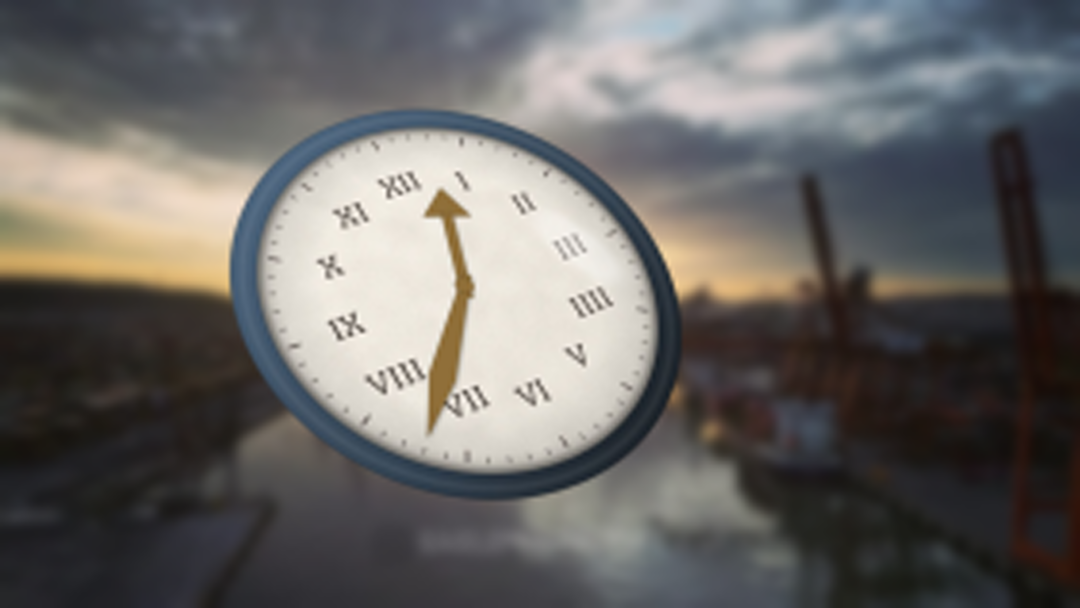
**12:37**
